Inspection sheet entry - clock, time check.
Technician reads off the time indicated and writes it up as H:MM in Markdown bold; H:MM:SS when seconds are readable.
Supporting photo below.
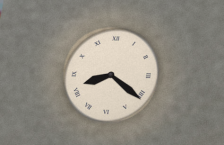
**8:21**
